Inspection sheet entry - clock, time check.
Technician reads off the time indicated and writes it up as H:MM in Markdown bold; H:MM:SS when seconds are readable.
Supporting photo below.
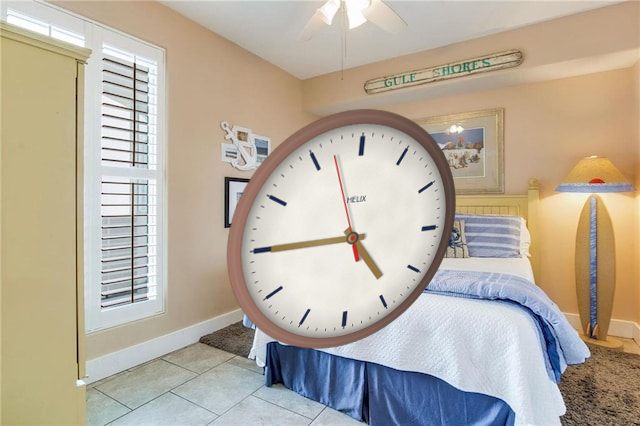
**4:44:57**
